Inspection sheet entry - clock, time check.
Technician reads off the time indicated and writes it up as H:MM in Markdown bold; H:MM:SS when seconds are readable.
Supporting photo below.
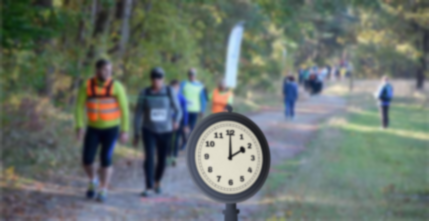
**2:00**
